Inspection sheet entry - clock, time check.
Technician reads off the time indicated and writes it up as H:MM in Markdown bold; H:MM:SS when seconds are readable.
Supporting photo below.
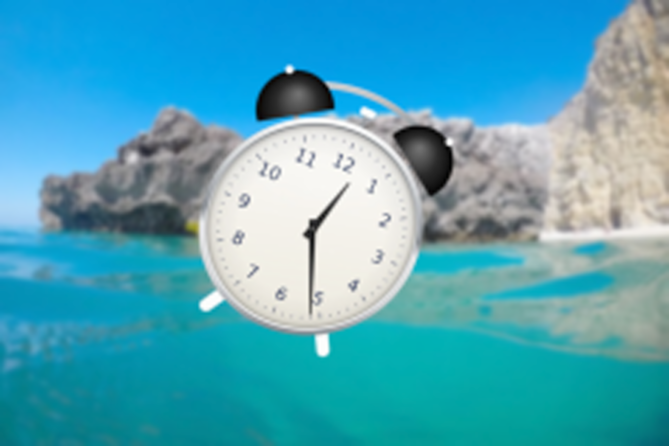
**12:26**
